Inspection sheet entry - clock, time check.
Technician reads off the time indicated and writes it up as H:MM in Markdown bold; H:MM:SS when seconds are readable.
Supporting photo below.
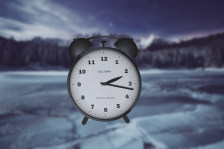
**2:17**
